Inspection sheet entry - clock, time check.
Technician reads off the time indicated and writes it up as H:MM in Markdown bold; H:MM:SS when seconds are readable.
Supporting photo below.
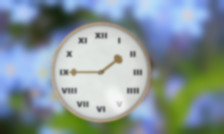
**1:45**
